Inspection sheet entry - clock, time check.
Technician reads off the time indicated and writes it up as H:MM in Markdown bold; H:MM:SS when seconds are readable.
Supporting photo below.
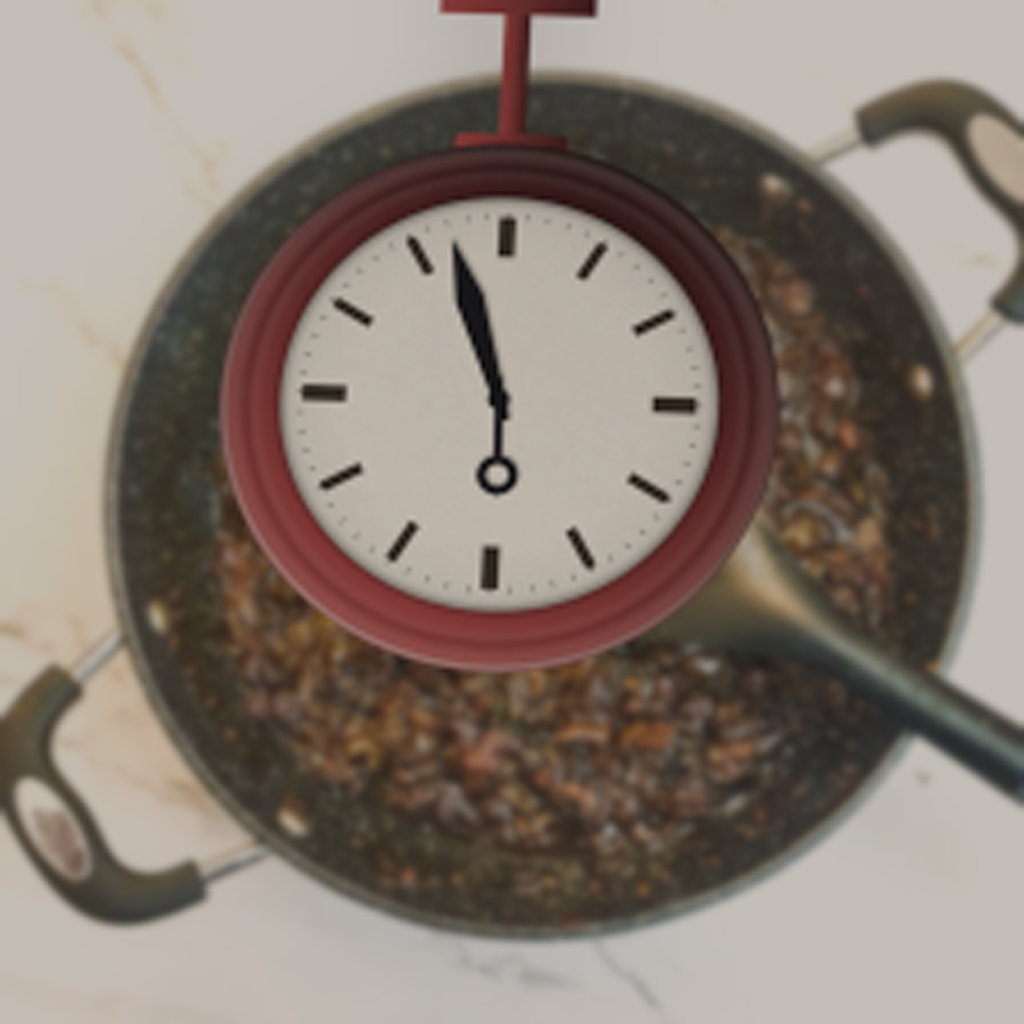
**5:57**
